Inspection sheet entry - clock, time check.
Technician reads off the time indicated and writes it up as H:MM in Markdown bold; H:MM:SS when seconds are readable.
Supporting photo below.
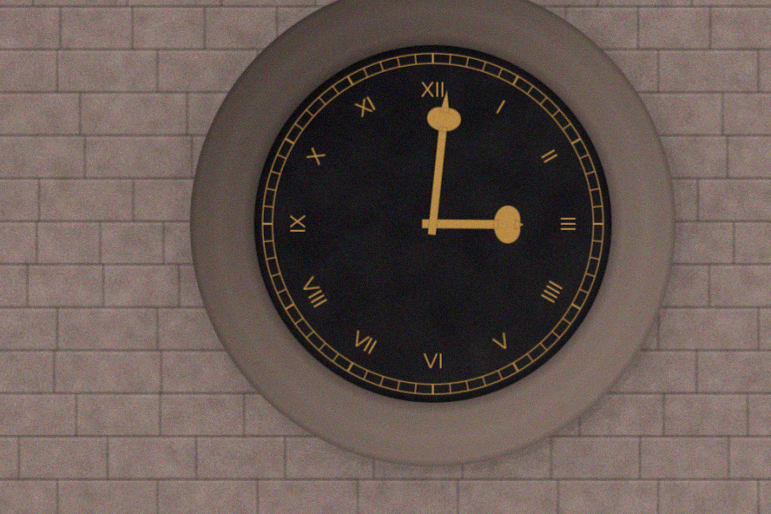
**3:01**
